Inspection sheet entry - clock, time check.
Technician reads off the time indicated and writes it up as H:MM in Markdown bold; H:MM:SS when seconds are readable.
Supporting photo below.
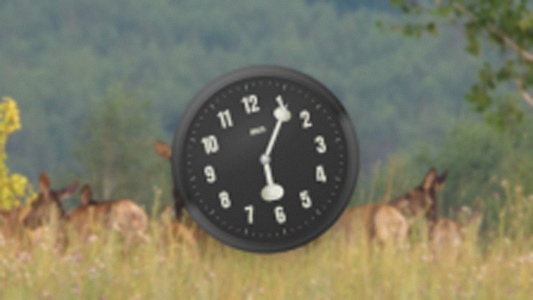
**6:06**
